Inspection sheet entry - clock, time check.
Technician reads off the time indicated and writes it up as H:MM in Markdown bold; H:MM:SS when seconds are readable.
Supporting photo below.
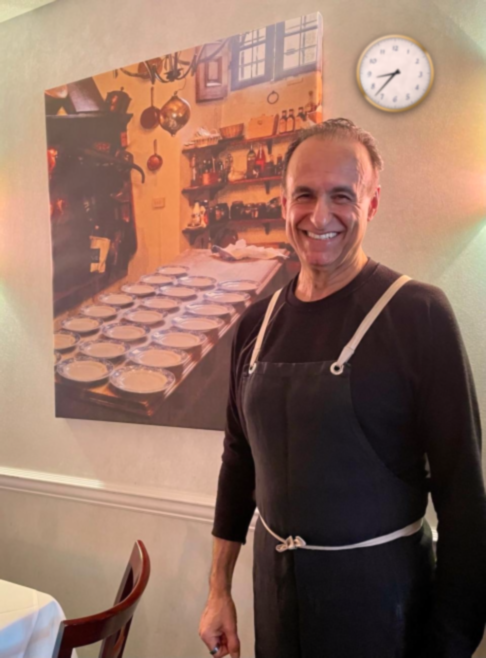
**8:37**
